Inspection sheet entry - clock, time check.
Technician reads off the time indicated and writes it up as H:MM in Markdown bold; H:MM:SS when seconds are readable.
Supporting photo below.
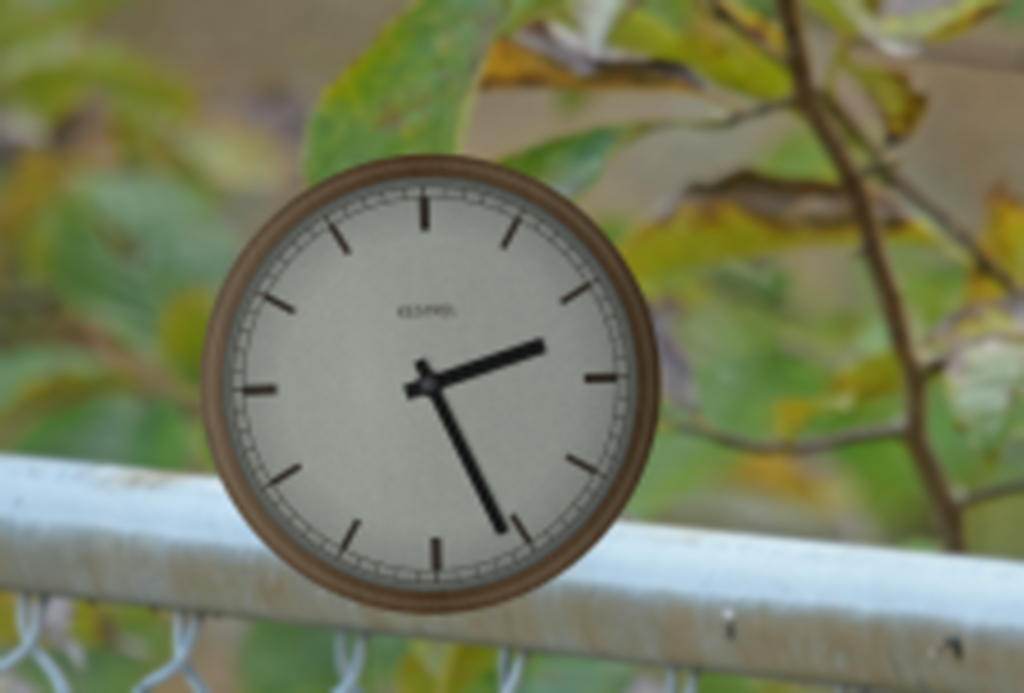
**2:26**
